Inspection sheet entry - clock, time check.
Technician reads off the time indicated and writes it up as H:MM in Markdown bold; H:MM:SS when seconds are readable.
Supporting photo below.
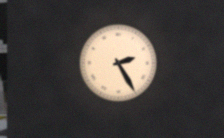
**2:25**
